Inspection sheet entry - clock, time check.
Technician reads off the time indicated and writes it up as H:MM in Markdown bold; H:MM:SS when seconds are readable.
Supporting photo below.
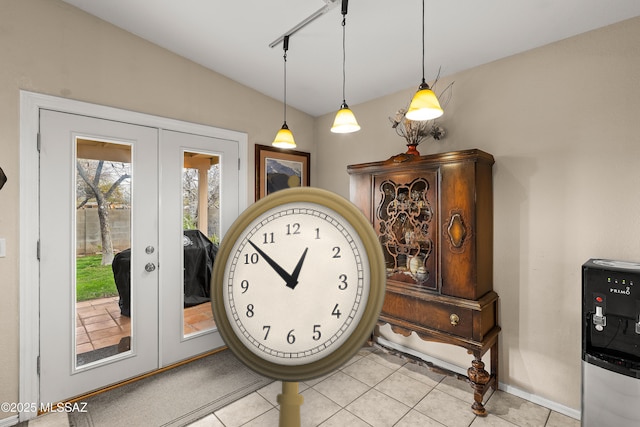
**12:52**
